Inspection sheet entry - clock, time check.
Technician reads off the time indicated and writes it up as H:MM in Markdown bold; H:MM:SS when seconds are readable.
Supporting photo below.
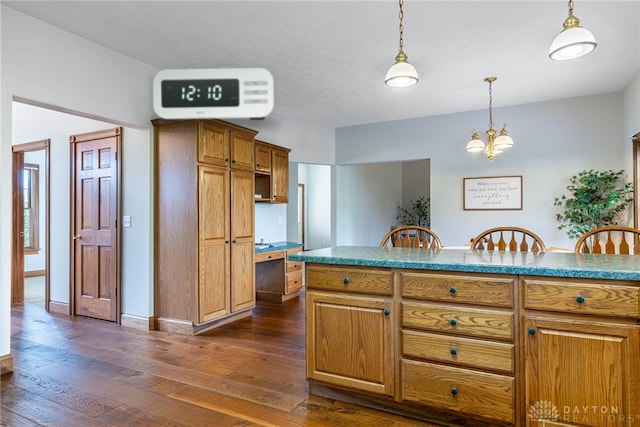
**12:10**
